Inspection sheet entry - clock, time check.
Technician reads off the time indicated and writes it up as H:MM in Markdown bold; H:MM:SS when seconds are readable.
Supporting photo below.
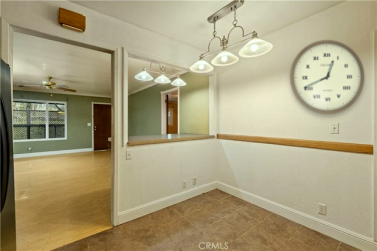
**12:41**
